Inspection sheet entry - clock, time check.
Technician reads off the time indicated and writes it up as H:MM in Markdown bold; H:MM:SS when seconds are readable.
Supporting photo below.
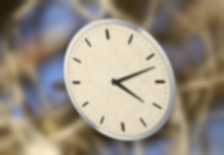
**4:12**
